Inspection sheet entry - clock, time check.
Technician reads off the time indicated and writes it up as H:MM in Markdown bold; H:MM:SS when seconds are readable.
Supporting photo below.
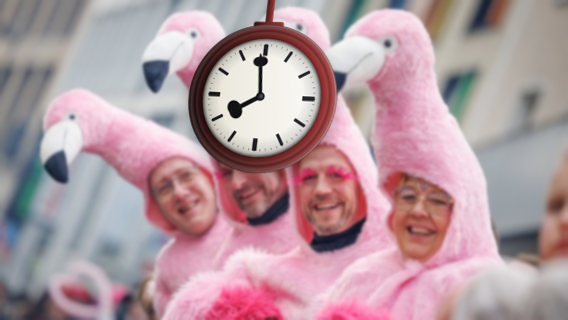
**7:59**
